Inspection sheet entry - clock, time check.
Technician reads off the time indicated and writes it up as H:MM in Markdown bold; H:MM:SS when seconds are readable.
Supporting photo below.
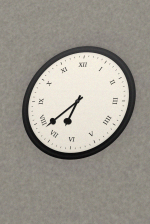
**6:38**
